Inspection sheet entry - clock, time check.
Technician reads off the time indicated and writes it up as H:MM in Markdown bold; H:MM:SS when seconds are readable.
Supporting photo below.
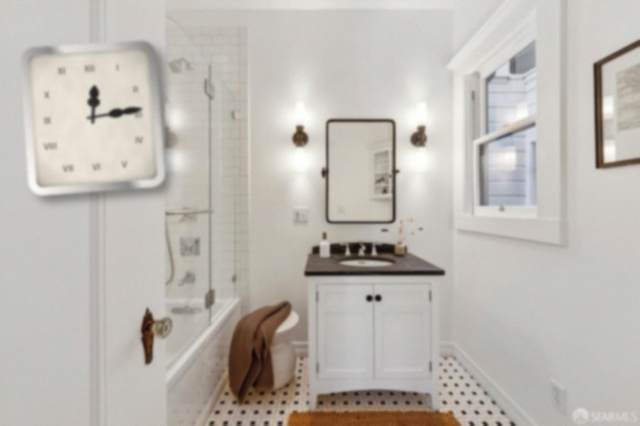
**12:14**
